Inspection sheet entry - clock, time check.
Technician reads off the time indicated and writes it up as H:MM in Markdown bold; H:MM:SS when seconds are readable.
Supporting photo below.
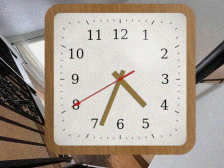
**4:33:40**
